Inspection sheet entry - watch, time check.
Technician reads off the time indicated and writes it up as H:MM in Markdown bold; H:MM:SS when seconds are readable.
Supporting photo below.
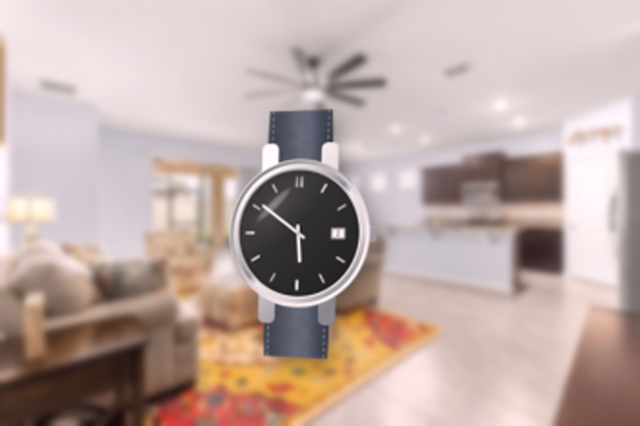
**5:51**
